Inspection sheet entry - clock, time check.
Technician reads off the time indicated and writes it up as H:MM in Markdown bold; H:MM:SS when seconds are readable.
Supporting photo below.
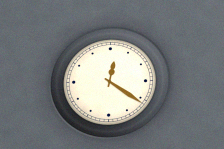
**12:21**
